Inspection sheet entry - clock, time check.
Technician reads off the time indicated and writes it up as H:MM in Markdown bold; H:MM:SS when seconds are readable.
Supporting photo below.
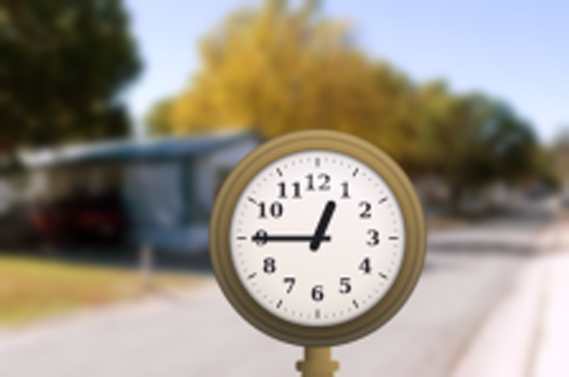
**12:45**
